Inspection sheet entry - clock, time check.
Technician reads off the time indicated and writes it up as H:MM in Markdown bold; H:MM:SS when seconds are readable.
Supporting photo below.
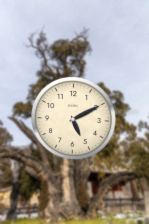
**5:10**
